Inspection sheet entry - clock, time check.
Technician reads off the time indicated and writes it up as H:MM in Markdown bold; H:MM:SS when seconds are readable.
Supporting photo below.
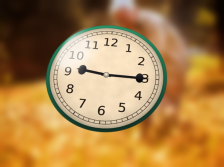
**9:15**
